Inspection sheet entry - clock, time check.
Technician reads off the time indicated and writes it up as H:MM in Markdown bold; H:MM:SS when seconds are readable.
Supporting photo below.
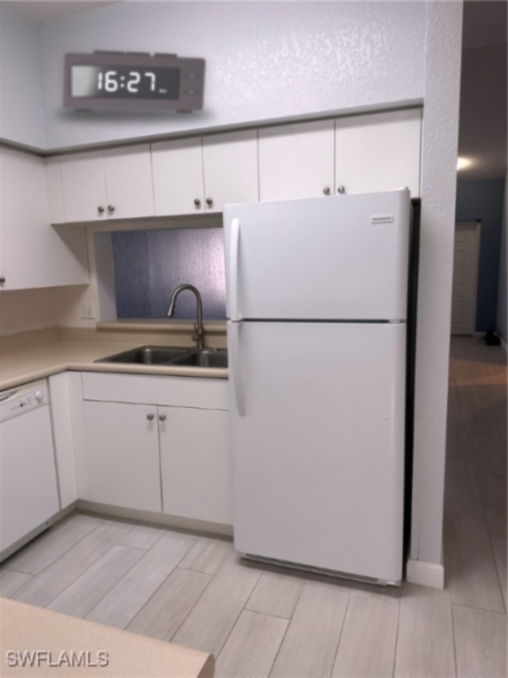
**16:27**
